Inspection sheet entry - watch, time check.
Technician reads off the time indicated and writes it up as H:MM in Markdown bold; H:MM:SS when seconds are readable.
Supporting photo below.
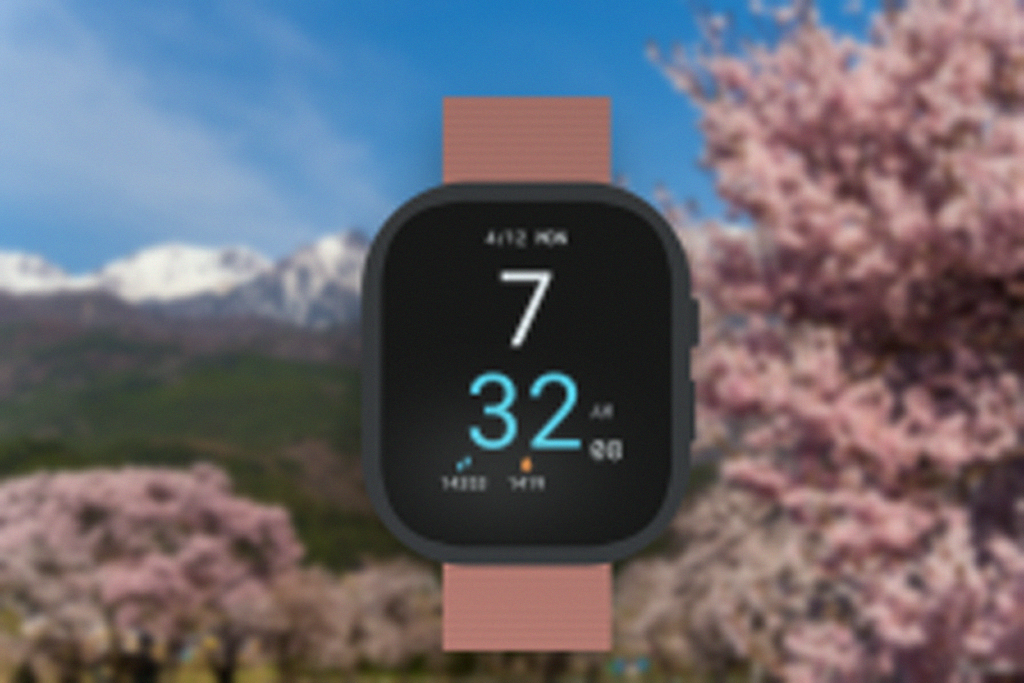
**7:32**
